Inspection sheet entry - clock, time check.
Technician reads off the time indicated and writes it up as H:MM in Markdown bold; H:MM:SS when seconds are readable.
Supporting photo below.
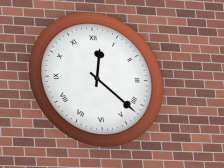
**12:22**
